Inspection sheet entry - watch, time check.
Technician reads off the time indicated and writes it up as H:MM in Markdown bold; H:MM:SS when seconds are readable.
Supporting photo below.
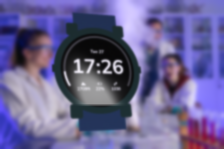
**17:26**
